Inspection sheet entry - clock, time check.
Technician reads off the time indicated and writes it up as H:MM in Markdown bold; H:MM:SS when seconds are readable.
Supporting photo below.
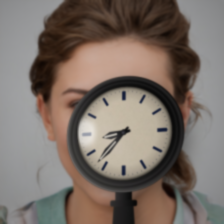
**8:37**
